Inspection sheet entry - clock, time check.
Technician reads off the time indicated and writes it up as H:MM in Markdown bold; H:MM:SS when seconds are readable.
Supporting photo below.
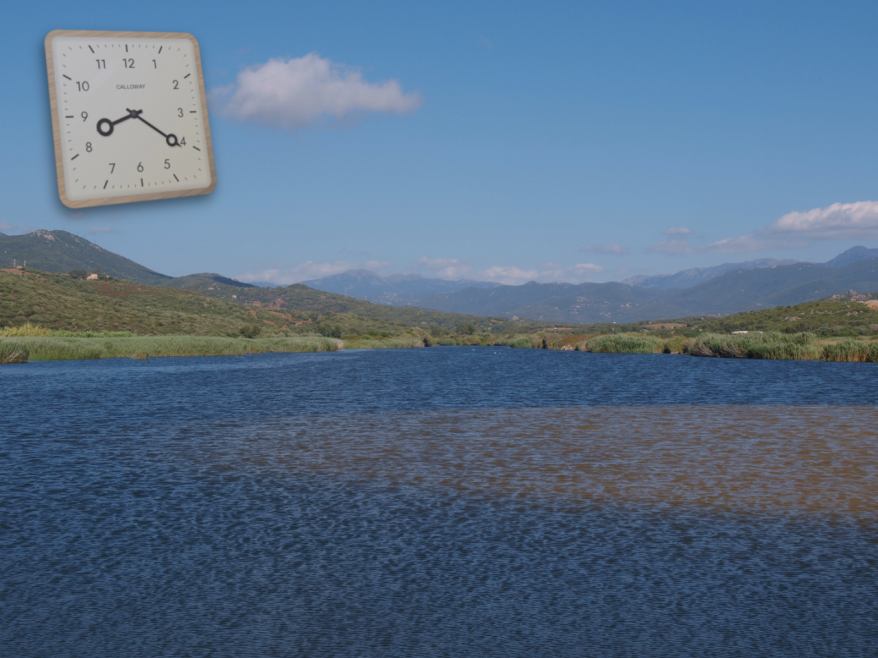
**8:21**
